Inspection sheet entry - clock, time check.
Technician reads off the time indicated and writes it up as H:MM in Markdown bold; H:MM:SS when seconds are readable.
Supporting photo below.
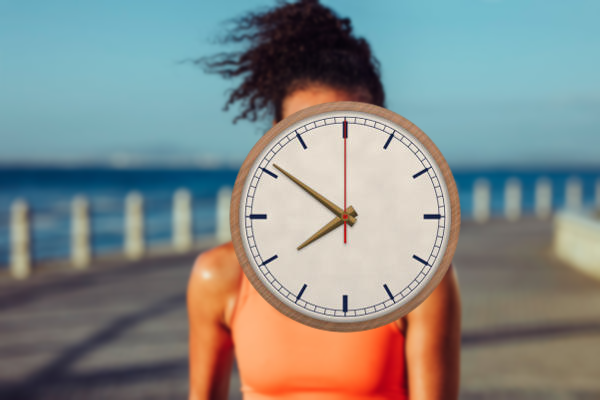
**7:51:00**
